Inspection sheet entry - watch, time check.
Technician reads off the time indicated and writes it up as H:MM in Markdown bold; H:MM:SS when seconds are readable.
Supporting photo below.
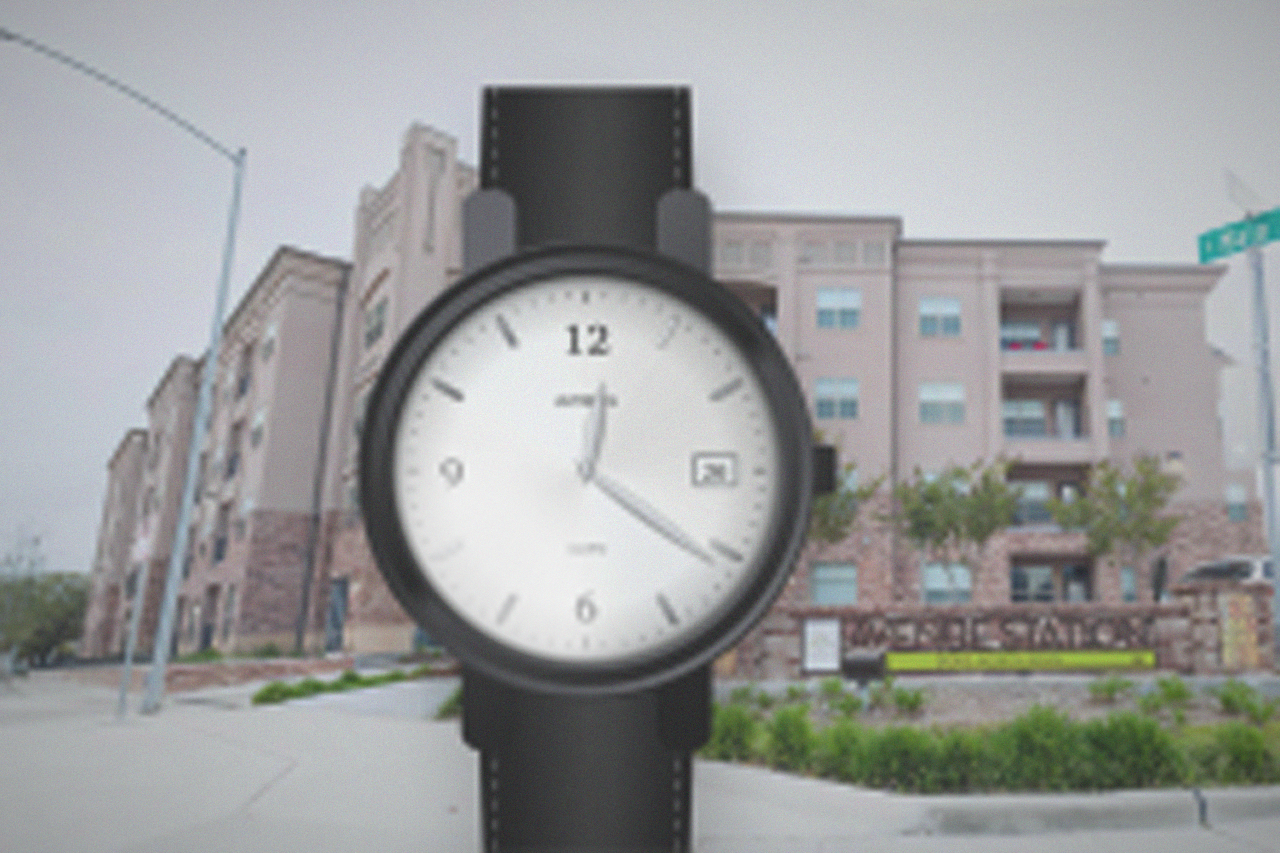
**12:21**
